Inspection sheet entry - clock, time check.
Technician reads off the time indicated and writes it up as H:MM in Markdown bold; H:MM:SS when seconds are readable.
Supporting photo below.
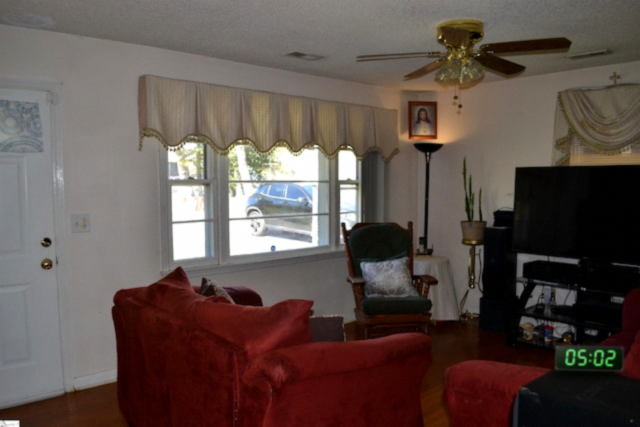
**5:02**
